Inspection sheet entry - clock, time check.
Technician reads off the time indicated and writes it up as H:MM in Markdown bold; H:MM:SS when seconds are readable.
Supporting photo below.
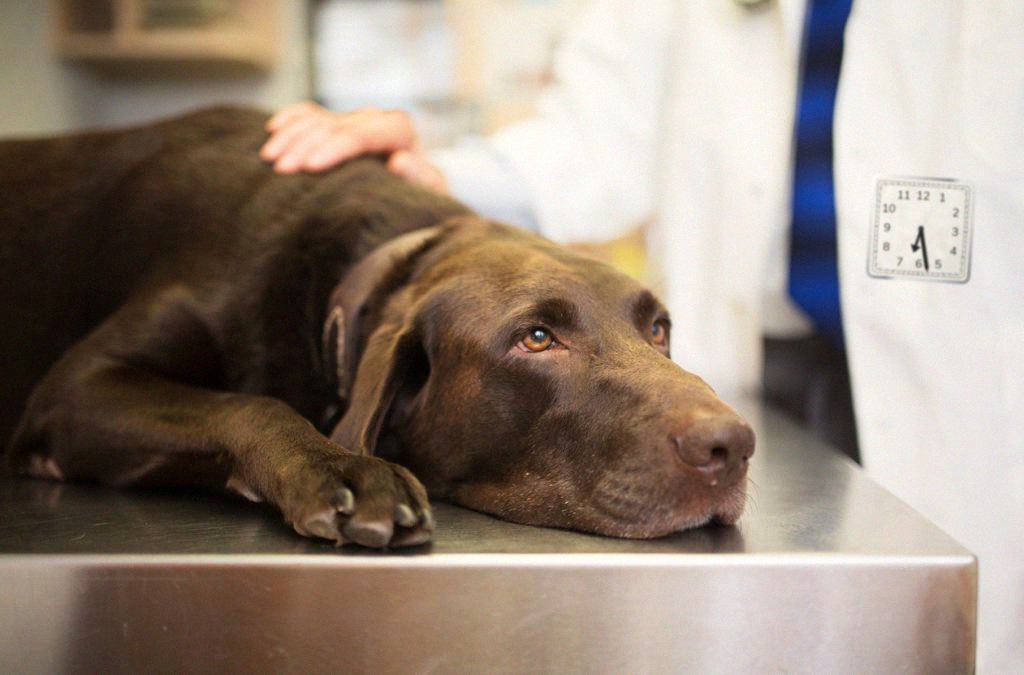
**6:28**
